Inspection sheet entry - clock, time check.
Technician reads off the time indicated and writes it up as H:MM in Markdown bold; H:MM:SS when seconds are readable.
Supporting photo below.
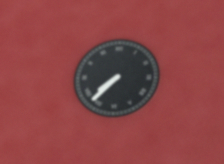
**7:37**
